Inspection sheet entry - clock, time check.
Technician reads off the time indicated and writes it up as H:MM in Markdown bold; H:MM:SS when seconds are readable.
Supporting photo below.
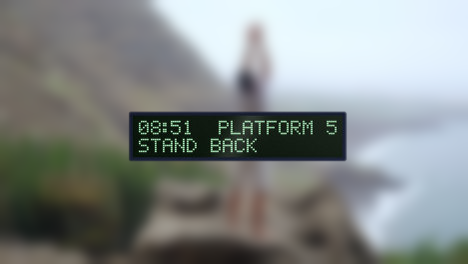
**8:51**
